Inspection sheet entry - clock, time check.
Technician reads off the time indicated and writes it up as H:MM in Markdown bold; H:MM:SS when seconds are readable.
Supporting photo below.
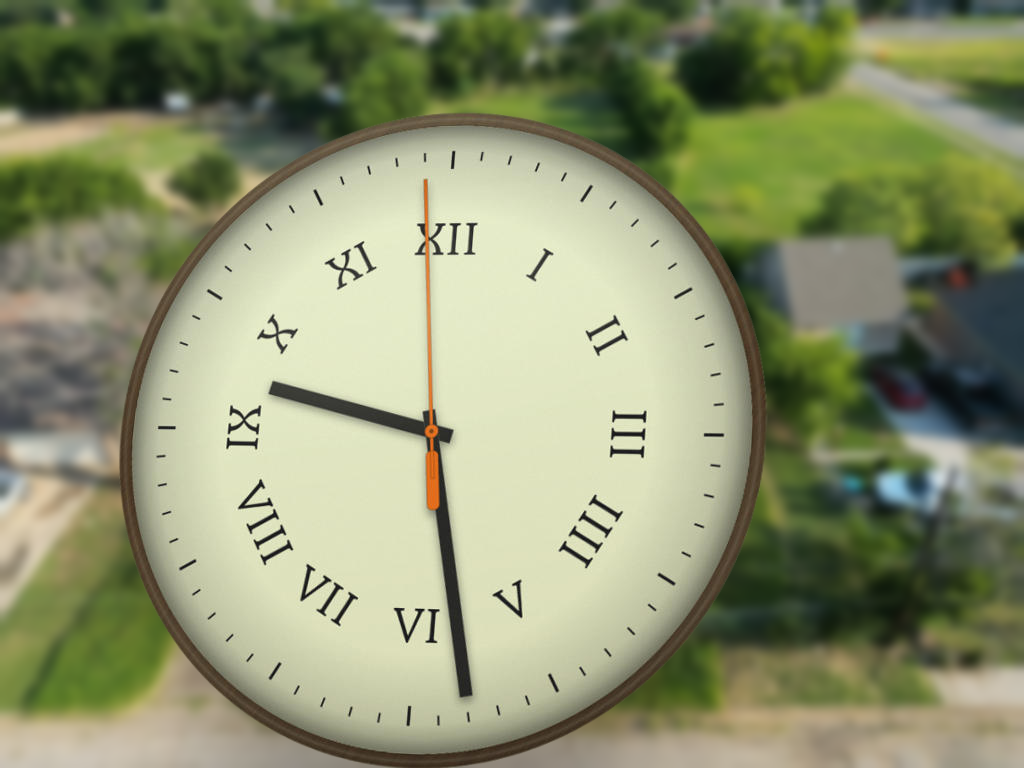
**9:27:59**
